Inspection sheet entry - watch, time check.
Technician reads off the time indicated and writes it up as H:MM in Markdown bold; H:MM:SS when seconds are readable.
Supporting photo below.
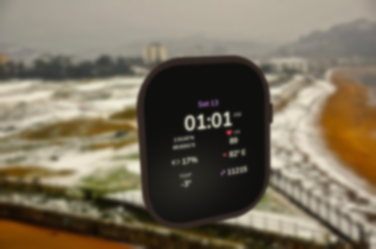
**1:01**
